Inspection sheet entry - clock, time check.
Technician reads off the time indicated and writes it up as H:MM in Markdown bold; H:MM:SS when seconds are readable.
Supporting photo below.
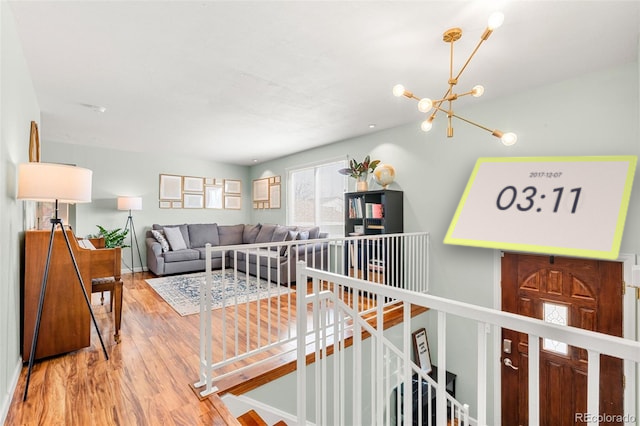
**3:11**
